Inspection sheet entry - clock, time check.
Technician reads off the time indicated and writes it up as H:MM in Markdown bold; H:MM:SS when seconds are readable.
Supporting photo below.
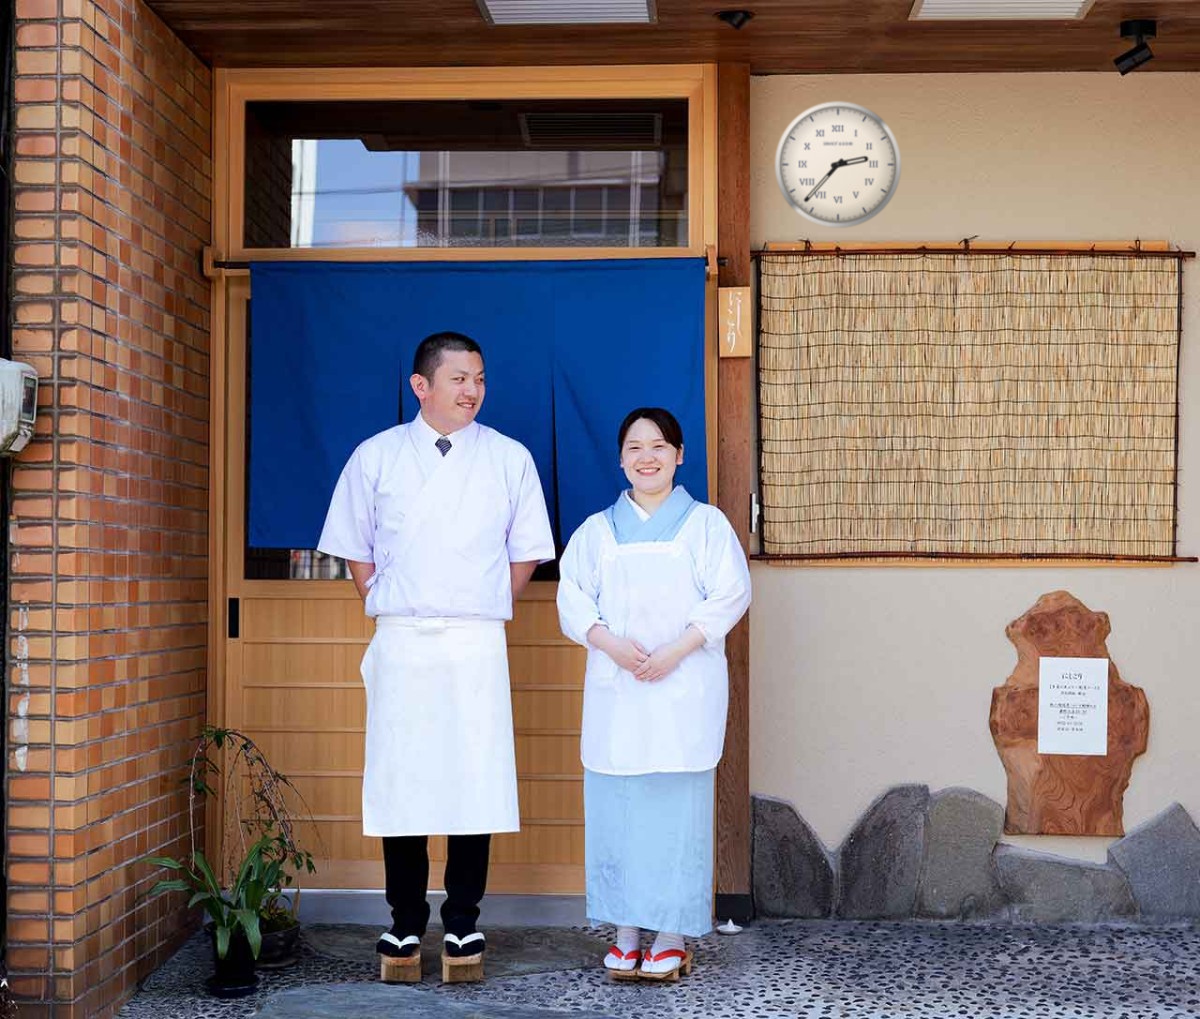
**2:37**
